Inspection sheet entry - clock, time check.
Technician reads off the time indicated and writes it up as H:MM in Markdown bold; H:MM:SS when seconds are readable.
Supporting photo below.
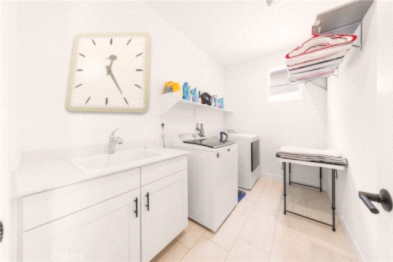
**12:25**
